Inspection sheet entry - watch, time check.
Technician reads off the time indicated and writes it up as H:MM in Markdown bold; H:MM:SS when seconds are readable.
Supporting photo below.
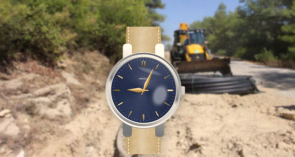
**9:04**
